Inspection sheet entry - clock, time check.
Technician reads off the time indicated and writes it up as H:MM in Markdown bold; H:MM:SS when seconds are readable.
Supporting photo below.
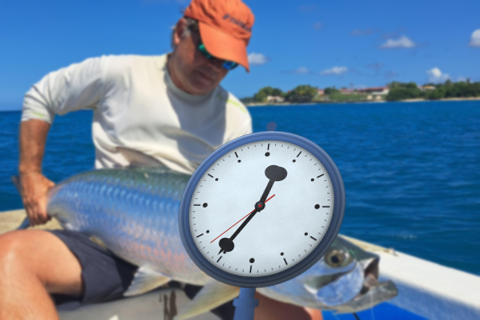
**12:35:38**
